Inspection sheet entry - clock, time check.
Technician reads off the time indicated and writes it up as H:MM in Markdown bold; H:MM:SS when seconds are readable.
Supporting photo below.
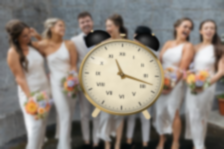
**11:18**
